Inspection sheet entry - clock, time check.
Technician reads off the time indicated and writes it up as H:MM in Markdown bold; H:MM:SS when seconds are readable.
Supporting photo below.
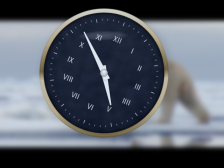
**4:52**
